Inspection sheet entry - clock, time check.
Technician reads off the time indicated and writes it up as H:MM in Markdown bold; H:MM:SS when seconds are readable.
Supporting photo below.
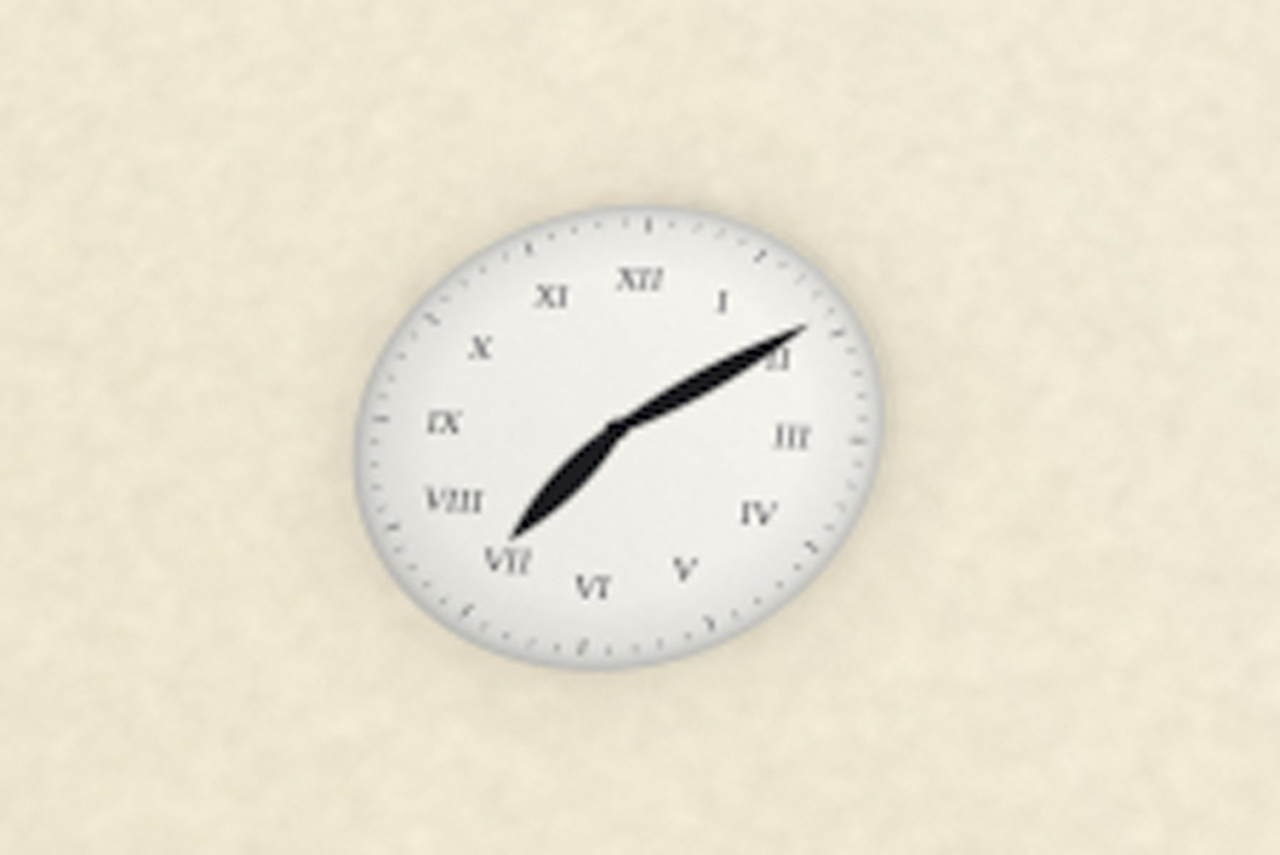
**7:09**
